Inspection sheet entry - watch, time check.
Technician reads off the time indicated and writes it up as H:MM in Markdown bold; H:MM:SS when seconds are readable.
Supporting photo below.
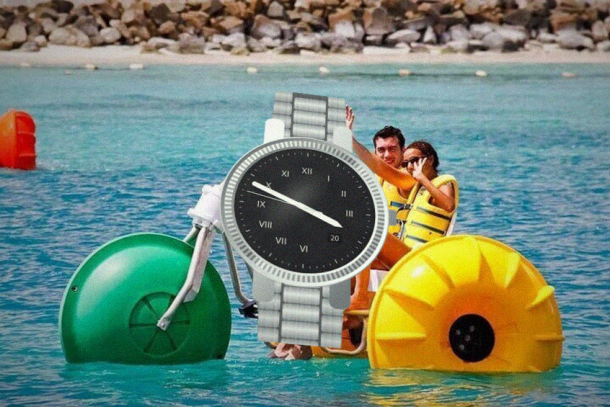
**3:48:47**
